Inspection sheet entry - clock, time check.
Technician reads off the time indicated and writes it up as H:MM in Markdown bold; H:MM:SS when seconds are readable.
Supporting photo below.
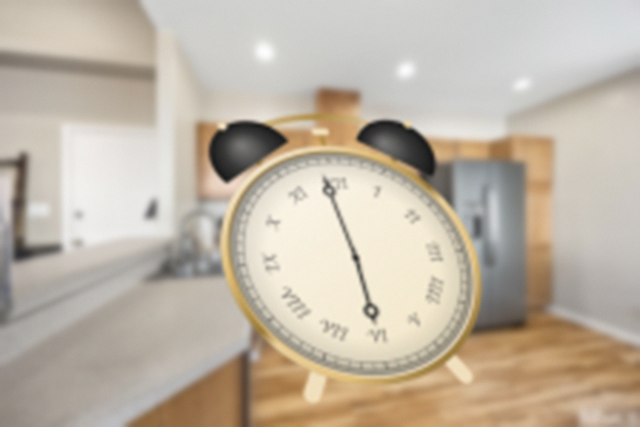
**5:59**
